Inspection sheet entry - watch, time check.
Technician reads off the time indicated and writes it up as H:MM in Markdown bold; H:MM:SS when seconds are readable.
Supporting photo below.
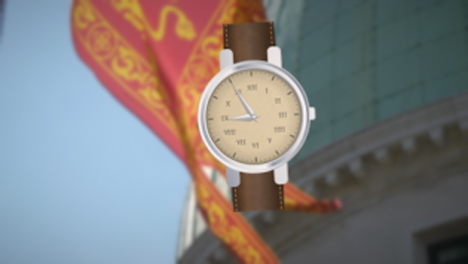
**8:55**
